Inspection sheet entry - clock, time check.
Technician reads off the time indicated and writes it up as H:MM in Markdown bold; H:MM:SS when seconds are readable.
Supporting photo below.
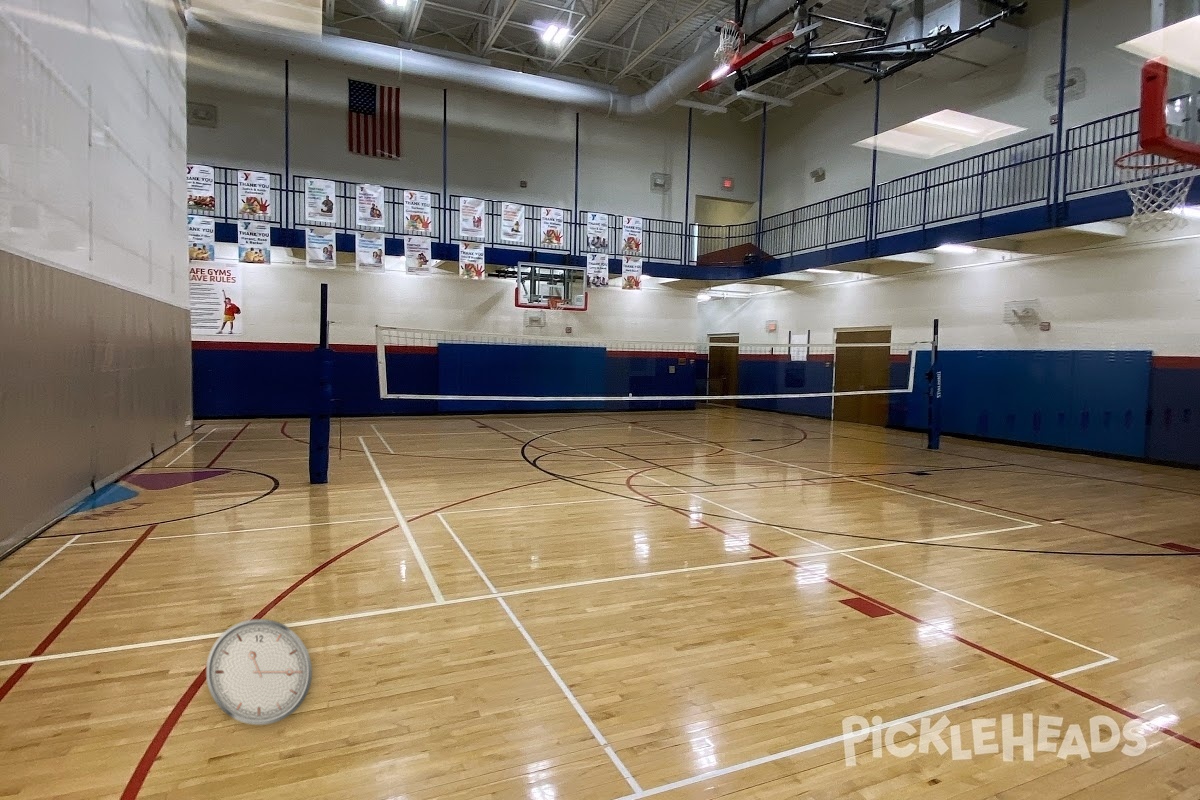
**11:15**
